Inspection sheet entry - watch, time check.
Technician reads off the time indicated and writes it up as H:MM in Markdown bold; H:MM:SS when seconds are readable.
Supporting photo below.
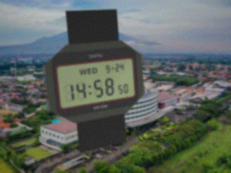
**14:58**
